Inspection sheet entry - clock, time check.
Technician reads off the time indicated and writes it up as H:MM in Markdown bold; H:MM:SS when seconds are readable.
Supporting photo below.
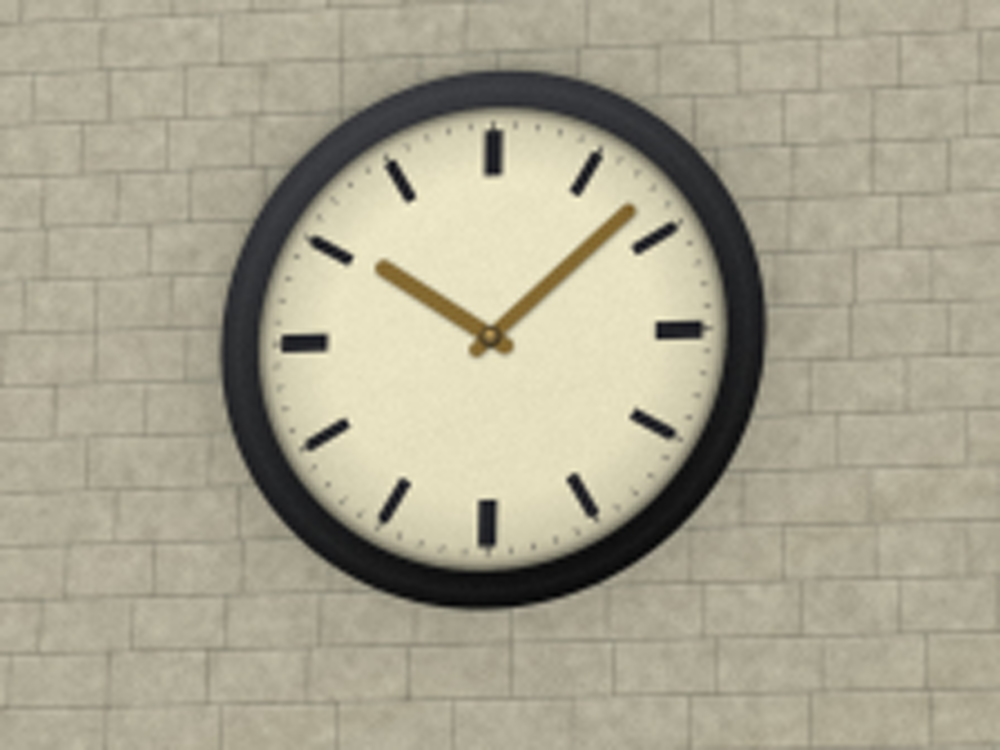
**10:08**
